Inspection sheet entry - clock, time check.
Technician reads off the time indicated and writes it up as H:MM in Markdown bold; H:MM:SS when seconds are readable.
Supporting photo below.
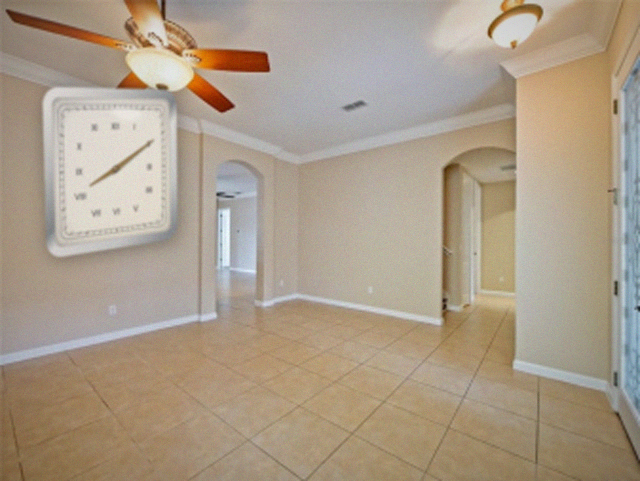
**8:10**
